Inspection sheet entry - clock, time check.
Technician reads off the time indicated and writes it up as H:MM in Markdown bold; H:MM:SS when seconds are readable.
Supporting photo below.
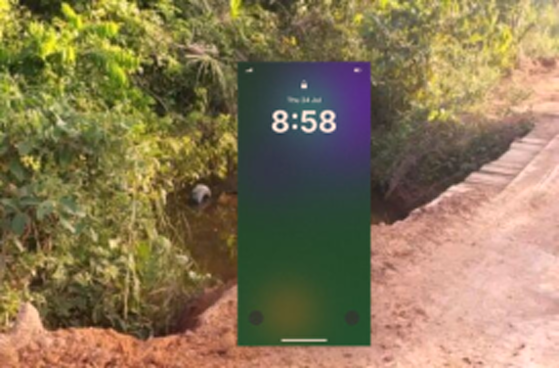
**8:58**
